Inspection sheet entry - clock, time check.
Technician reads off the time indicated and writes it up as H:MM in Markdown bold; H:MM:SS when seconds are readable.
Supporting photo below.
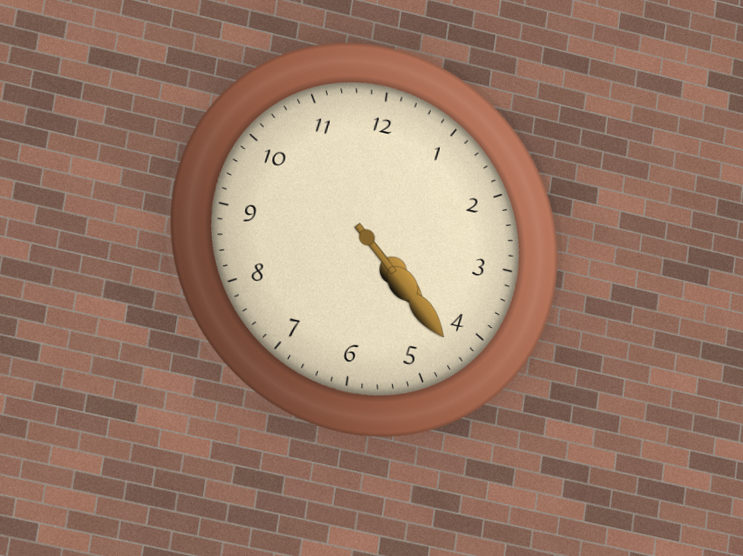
**4:22**
